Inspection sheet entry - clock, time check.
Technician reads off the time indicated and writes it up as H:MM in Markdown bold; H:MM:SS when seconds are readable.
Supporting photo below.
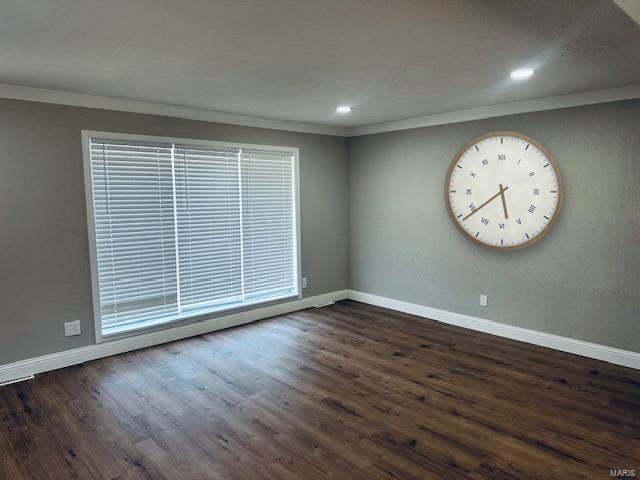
**5:39**
